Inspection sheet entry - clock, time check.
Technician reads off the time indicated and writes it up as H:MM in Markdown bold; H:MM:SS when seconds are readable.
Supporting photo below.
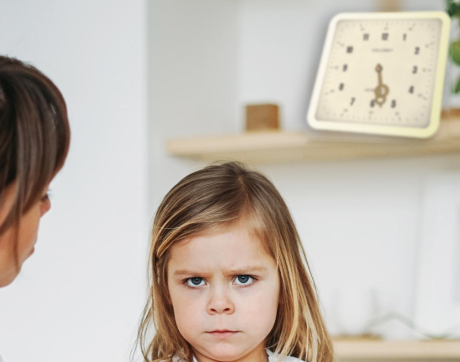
**5:28**
